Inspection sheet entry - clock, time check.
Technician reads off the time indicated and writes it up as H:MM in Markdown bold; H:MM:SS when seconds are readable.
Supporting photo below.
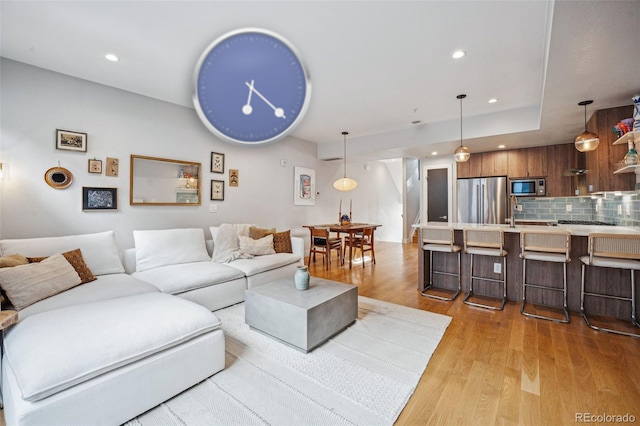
**6:22**
